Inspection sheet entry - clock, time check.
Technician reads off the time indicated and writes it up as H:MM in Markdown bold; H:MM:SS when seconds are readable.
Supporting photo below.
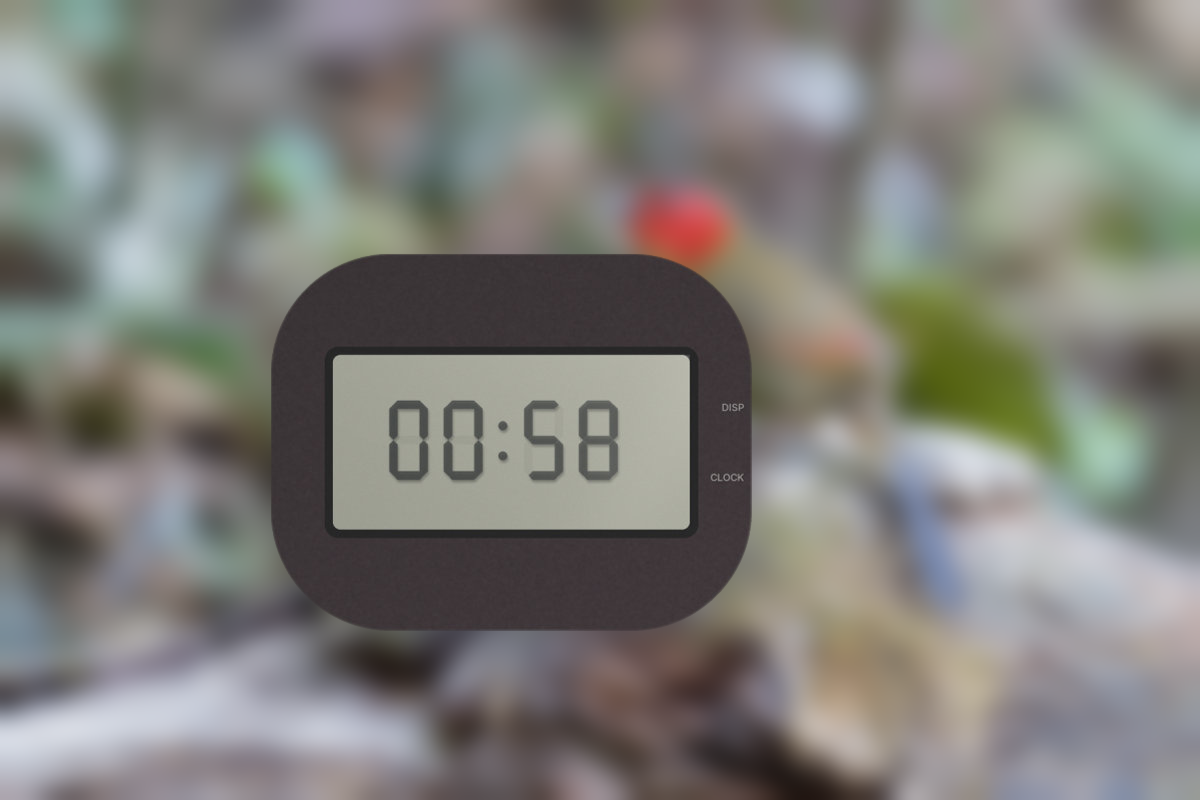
**0:58**
